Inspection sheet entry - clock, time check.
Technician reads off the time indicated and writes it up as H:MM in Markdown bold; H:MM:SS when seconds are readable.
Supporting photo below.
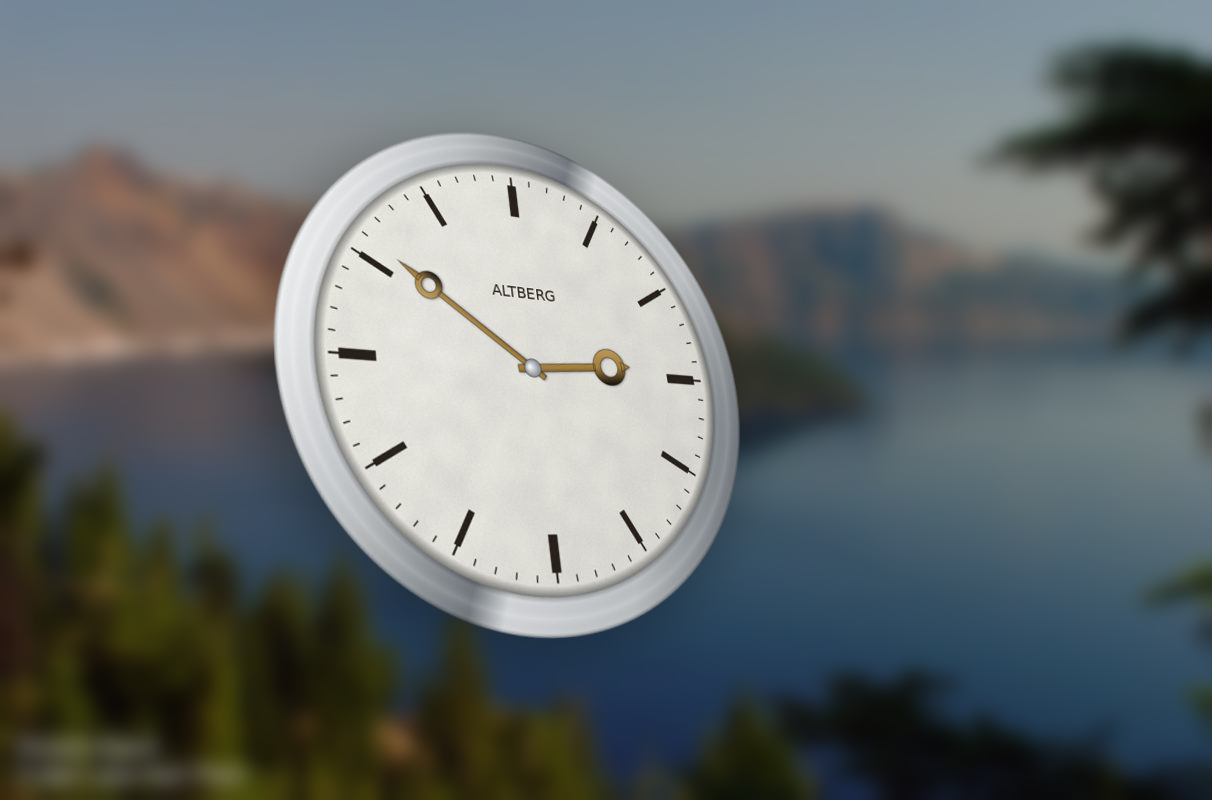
**2:51**
